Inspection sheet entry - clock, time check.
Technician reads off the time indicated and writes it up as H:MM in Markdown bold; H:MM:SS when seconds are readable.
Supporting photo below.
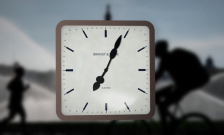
**7:04**
